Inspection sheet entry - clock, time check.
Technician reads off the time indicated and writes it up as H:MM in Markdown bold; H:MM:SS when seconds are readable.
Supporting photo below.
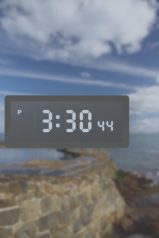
**3:30:44**
